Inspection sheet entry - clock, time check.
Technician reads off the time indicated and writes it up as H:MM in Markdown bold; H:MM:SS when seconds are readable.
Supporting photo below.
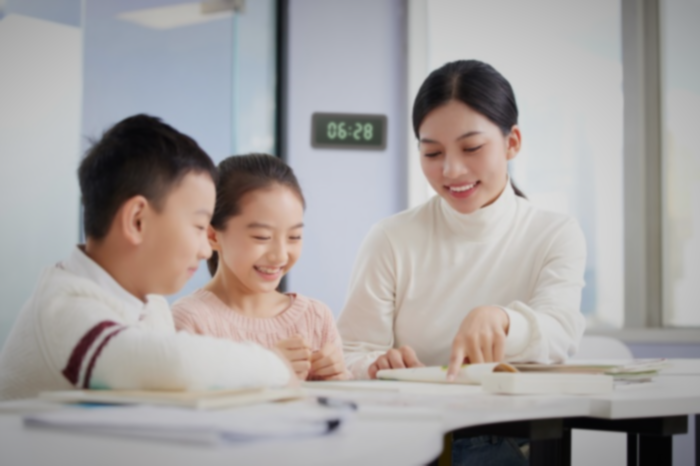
**6:28**
